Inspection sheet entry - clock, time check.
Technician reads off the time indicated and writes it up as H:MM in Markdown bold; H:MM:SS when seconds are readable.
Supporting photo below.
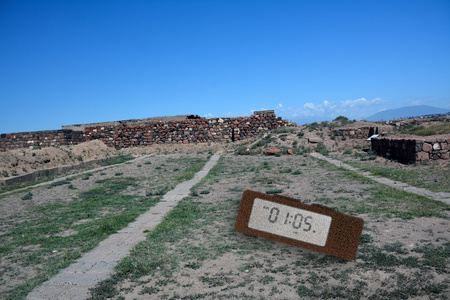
**1:05**
